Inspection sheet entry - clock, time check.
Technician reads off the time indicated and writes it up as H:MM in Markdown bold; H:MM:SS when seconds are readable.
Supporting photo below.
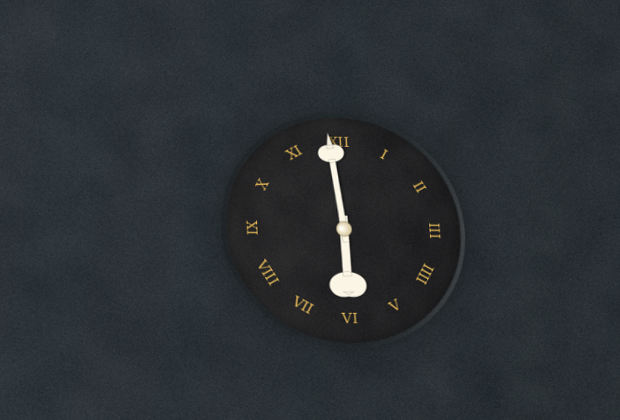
**5:59**
